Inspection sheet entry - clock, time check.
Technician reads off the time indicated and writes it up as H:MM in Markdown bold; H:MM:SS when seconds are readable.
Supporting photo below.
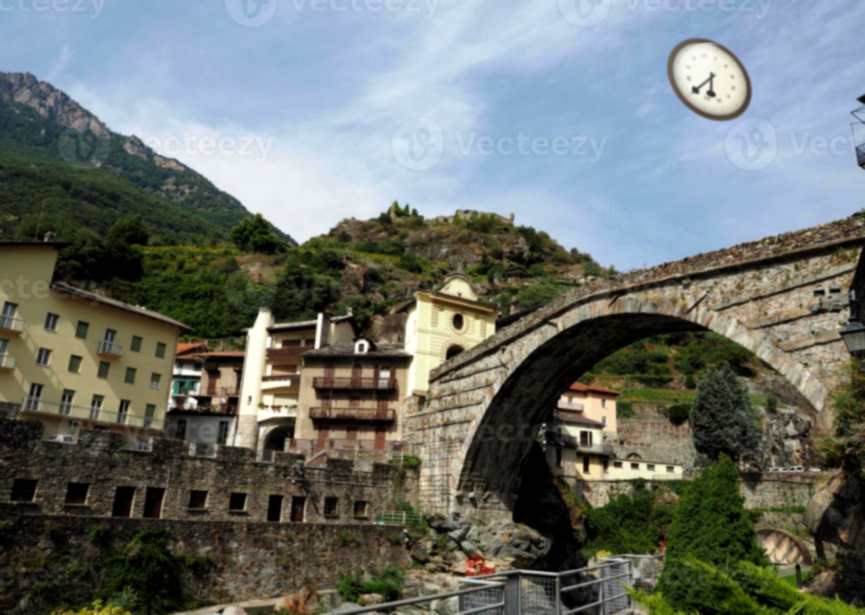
**6:40**
